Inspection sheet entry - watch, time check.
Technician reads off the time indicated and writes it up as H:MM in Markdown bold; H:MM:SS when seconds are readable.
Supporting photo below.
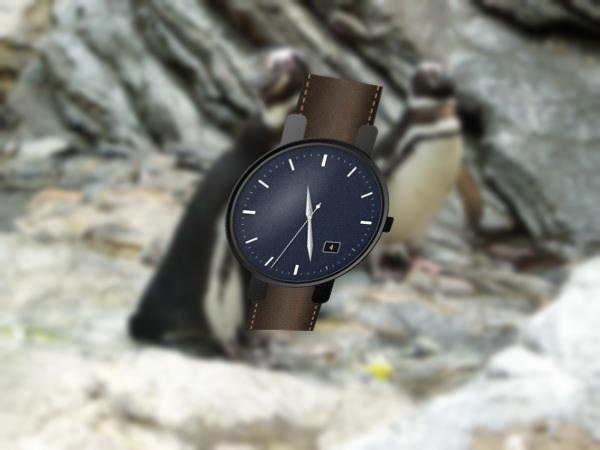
**11:27:34**
